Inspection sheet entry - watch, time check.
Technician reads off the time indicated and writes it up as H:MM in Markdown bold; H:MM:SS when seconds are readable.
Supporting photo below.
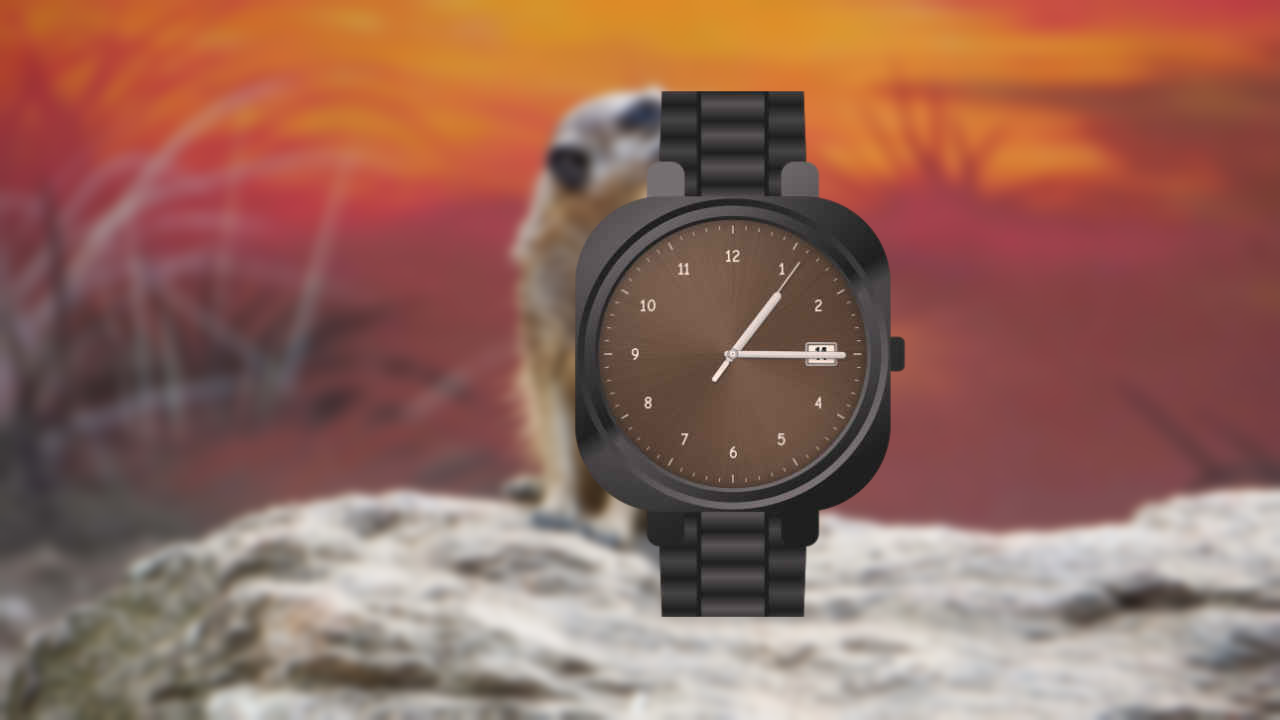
**1:15:06**
